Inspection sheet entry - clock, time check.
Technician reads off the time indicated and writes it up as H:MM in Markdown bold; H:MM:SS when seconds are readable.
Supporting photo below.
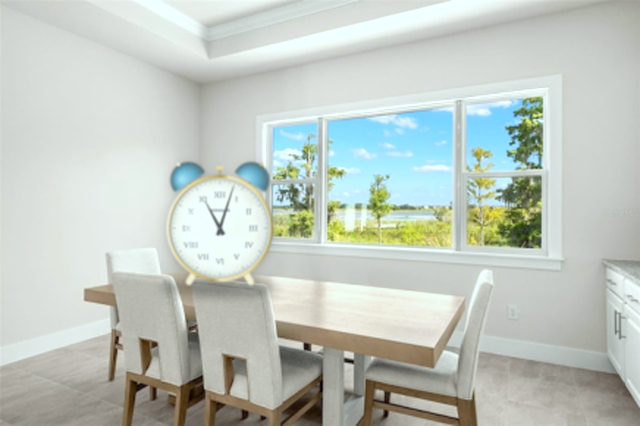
**11:03**
